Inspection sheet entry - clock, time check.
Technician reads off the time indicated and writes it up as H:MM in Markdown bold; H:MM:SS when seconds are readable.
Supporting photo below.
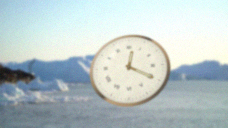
**12:20**
